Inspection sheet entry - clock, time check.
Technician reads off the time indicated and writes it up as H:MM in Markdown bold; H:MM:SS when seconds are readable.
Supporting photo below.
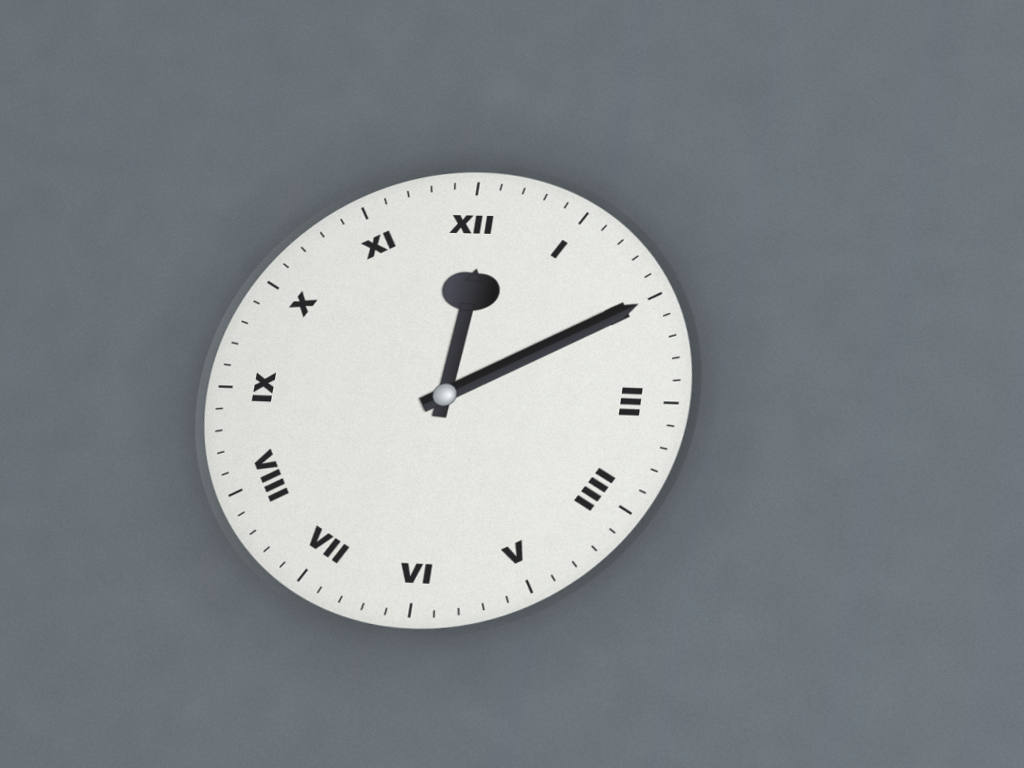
**12:10**
